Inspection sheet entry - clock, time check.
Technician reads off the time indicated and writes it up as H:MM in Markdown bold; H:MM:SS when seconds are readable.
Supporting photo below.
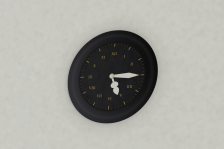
**5:15**
